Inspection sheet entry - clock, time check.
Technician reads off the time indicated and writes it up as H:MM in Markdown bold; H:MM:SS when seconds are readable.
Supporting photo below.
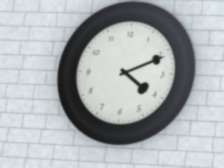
**4:11**
